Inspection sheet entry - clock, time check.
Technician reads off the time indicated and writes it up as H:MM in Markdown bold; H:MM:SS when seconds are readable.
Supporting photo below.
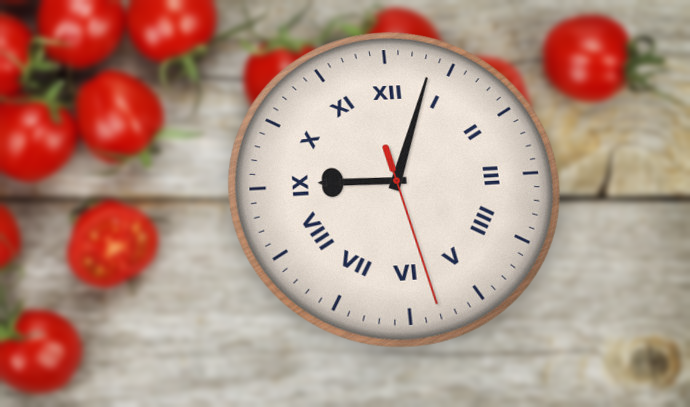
**9:03:28**
